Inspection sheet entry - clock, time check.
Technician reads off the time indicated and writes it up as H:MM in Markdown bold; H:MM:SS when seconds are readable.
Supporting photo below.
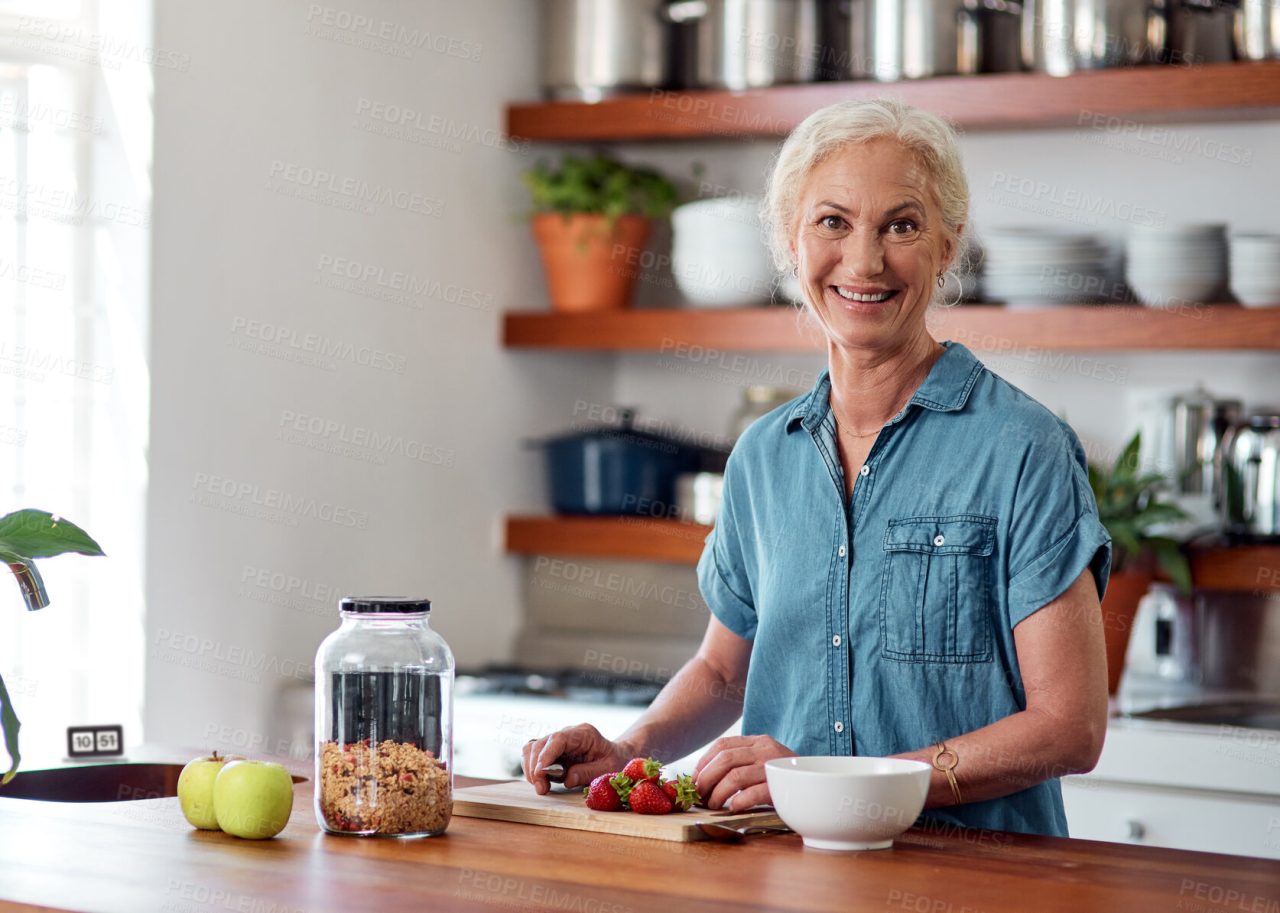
**10:51**
